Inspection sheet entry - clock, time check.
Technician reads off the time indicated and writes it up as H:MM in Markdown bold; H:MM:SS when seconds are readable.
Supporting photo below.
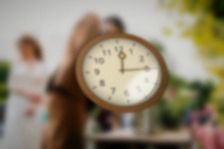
**12:15**
